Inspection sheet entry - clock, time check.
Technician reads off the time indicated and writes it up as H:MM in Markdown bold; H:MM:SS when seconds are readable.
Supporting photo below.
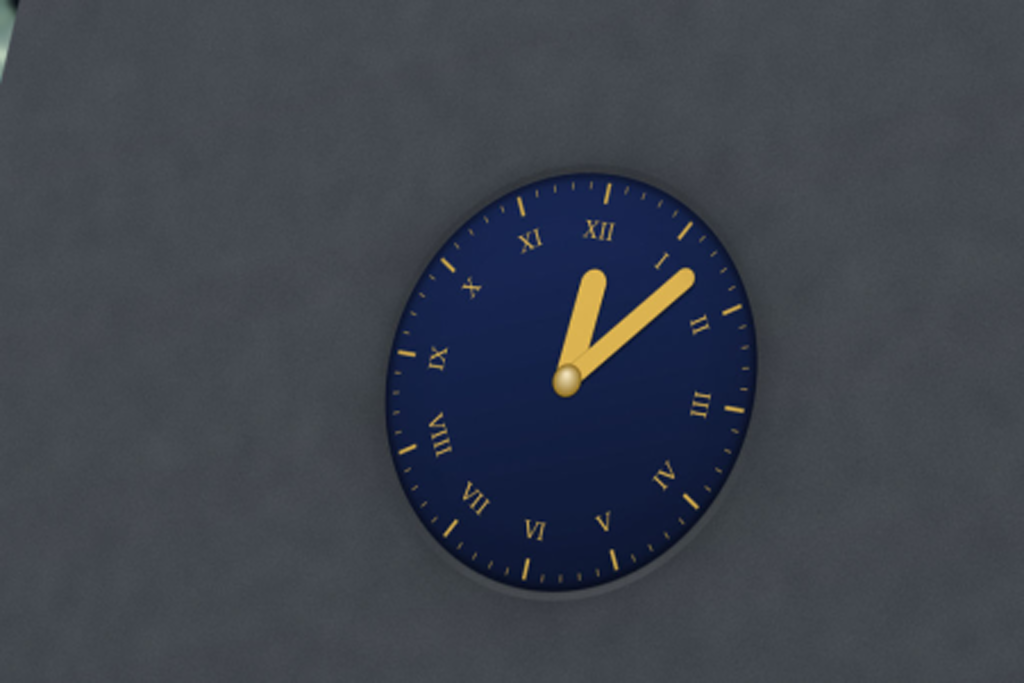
**12:07**
